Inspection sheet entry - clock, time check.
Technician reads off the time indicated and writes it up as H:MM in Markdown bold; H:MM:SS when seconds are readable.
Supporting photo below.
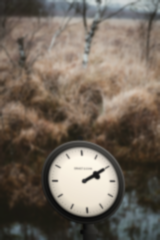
**2:10**
